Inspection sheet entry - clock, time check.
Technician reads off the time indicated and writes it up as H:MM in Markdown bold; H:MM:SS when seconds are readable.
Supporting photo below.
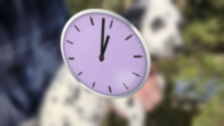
**1:03**
